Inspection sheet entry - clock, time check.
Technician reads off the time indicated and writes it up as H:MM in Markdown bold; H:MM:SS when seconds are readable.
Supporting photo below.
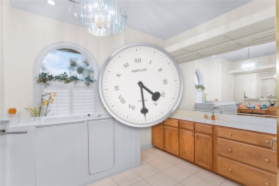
**4:30**
